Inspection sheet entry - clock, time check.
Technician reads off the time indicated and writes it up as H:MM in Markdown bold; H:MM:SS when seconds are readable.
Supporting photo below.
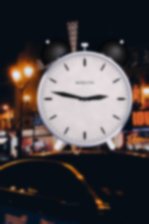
**2:47**
